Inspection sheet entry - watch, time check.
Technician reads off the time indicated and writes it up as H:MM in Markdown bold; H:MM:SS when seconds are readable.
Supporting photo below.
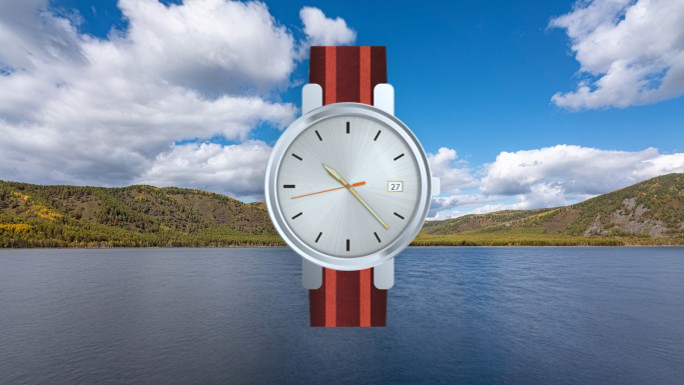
**10:22:43**
